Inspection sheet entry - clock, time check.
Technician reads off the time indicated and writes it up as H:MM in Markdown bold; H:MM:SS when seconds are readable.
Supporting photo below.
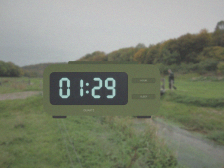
**1:29**
